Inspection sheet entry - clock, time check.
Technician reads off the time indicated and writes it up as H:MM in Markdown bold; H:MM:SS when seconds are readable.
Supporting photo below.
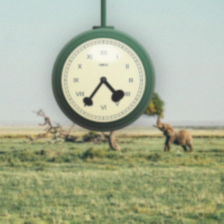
**4:36**
